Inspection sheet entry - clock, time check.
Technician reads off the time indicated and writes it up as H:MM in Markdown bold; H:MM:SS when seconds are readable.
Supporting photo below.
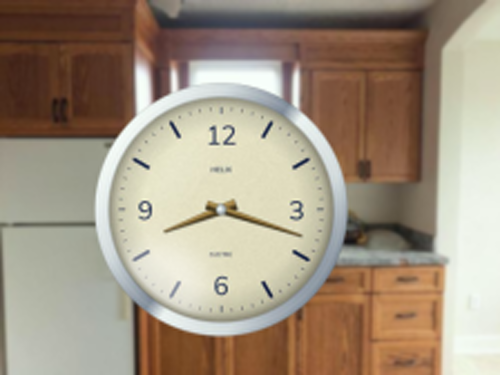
**8:18**
